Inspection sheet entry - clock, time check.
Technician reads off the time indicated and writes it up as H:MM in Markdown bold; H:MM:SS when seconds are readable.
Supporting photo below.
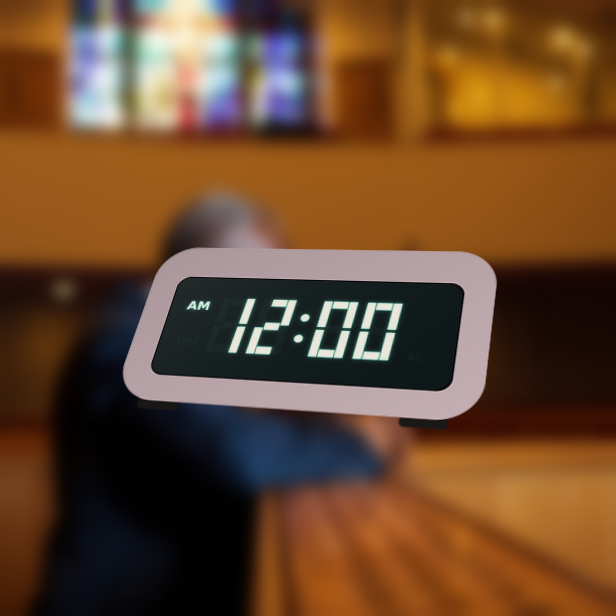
**12:00**
